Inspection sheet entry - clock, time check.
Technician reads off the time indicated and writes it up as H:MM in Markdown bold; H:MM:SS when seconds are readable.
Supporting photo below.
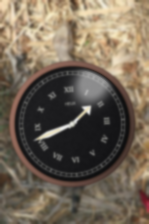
**1:42**
